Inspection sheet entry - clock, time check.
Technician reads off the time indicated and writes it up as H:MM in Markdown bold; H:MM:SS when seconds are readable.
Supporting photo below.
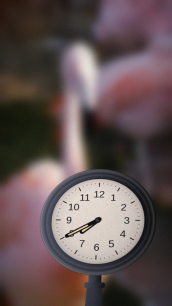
**7:40**
